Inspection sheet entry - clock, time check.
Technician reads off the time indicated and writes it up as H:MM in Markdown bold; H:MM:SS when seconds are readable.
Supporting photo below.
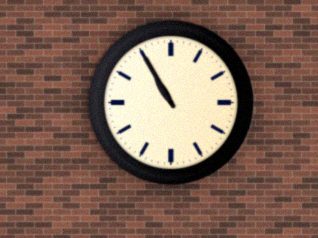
**10:55**
